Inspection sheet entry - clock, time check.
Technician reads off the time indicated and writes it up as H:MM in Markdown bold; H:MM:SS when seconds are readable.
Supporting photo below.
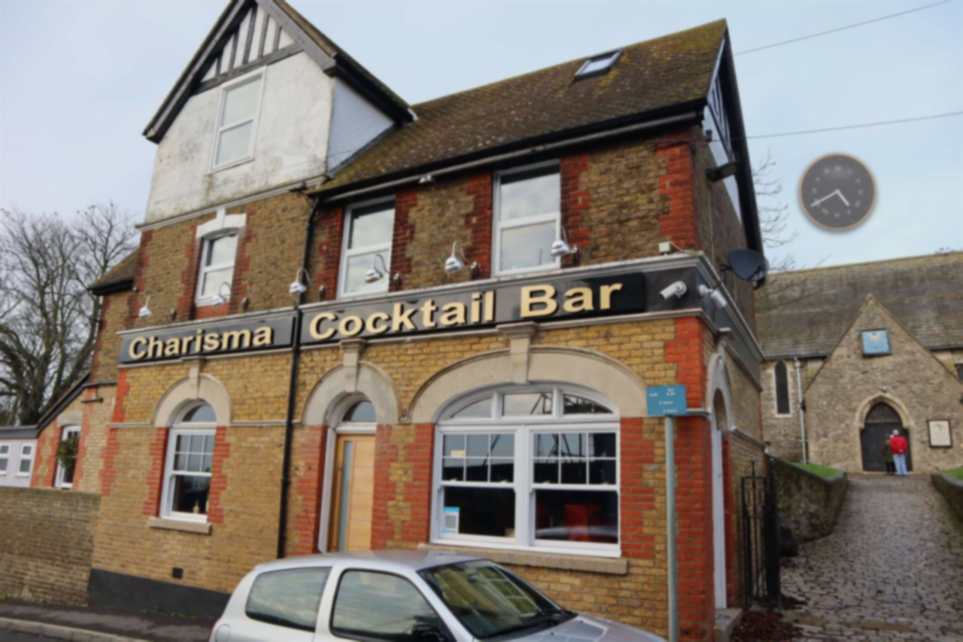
**4:40**
